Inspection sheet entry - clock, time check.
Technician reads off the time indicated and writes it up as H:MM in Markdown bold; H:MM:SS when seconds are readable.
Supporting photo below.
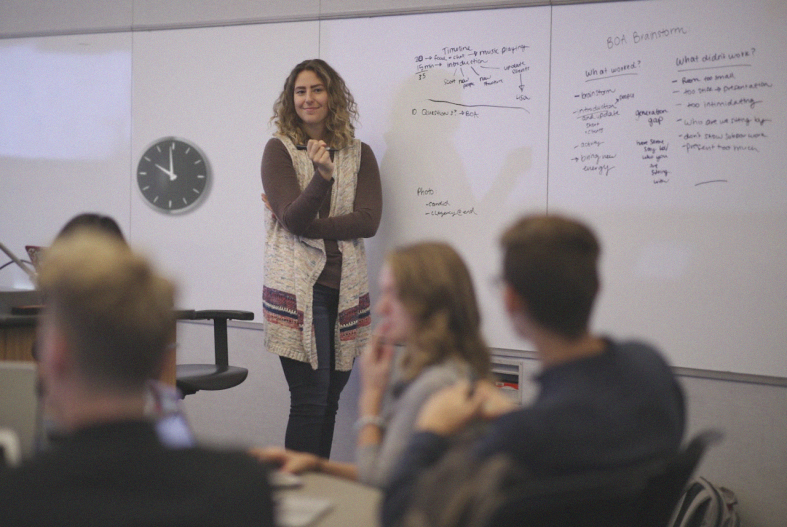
**9:59**
